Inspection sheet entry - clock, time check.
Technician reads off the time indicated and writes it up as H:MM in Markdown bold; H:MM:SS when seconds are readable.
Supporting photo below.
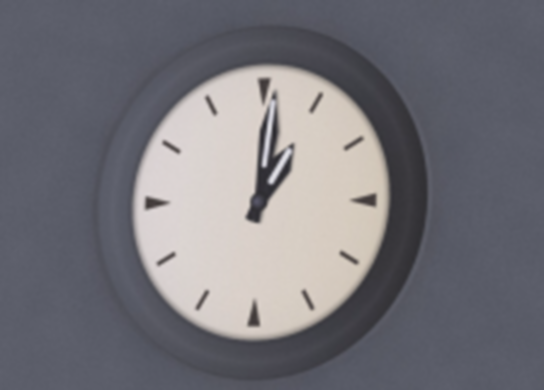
**1:01**
